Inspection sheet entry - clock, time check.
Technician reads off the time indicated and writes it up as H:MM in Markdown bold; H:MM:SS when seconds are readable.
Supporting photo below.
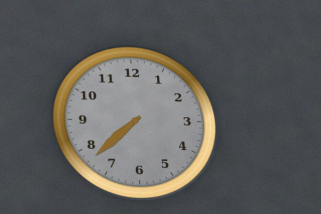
**7:38**
